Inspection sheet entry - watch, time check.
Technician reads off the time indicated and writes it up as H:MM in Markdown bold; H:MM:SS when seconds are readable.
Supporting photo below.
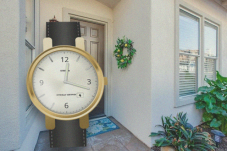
**12:18**
